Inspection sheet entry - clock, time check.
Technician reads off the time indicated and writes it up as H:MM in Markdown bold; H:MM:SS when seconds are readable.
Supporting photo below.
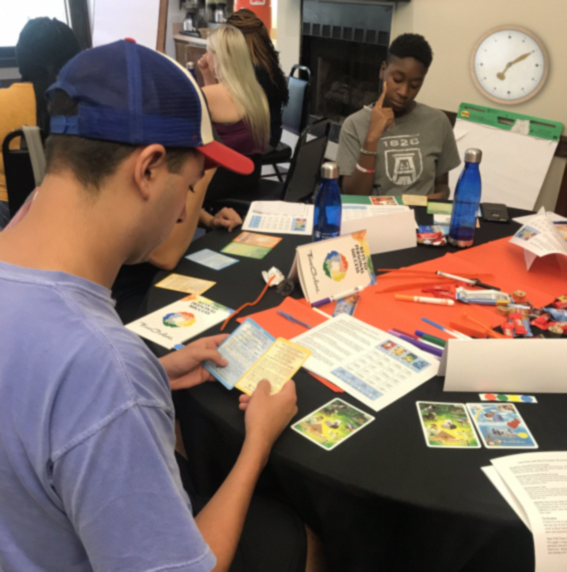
**7:10**
